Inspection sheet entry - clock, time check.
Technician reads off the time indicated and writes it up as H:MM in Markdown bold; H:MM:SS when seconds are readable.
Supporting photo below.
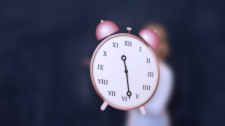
**11:28**
